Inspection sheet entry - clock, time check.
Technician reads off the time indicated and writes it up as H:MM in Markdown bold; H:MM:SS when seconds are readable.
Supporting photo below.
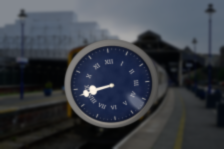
**8:43**
